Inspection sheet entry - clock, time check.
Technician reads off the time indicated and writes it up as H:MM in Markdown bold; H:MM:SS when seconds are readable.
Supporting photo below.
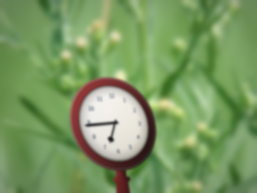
**6:44**
